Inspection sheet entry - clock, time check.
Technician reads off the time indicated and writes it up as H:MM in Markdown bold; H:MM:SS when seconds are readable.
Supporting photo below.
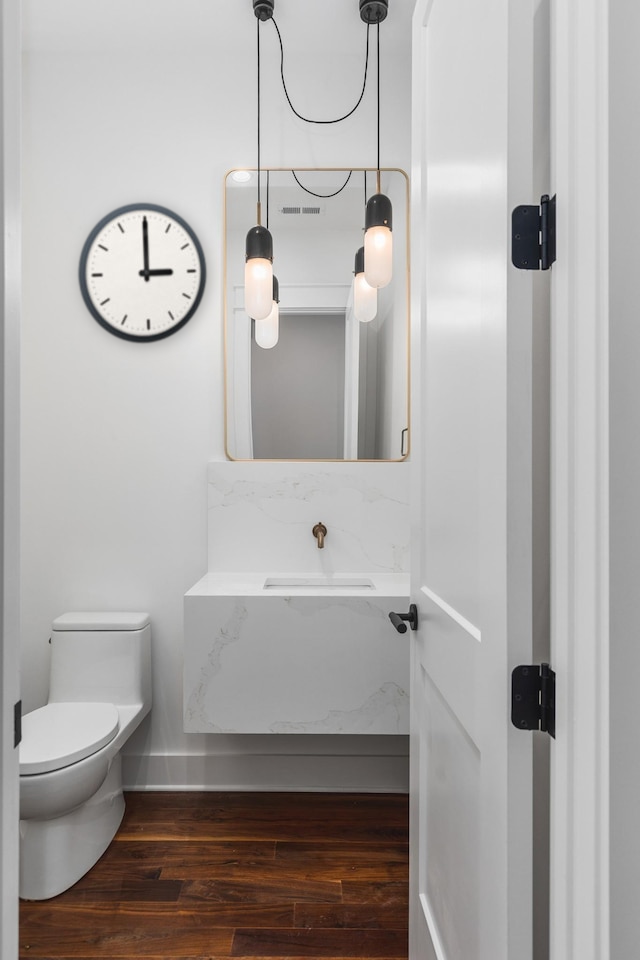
**3:00**
